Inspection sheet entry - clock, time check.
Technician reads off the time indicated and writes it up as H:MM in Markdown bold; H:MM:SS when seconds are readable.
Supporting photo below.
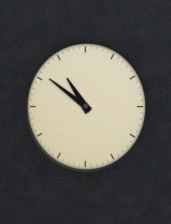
**10:51**
